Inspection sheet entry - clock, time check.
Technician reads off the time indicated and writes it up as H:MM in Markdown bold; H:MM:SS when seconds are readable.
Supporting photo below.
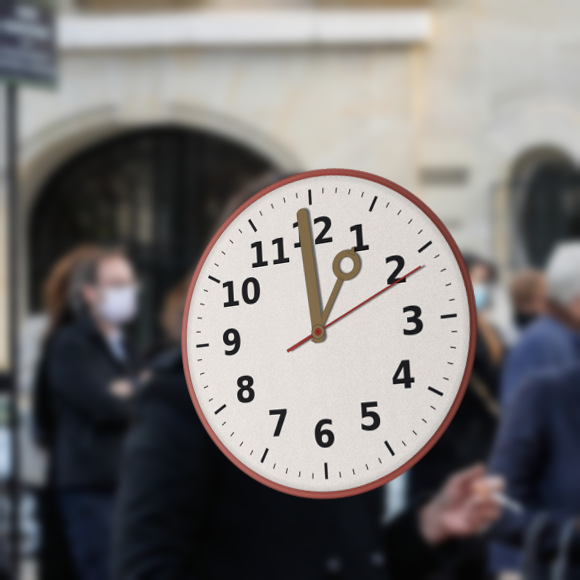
**12:59:11**
